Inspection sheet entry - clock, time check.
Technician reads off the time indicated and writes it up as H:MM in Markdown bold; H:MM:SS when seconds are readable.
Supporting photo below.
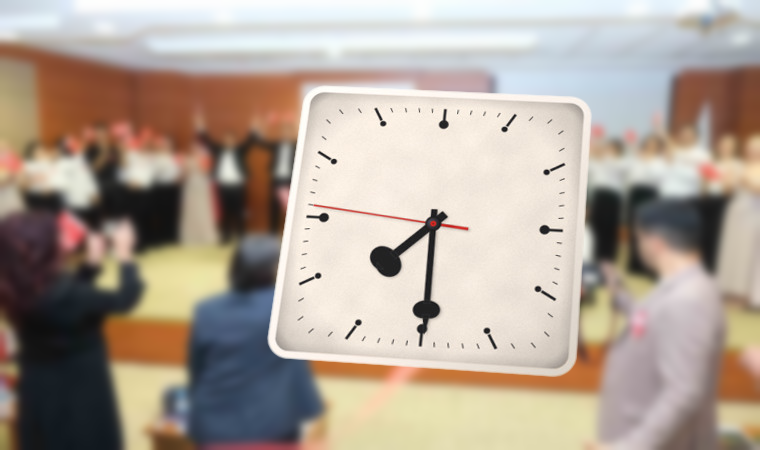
**7:29:46**
